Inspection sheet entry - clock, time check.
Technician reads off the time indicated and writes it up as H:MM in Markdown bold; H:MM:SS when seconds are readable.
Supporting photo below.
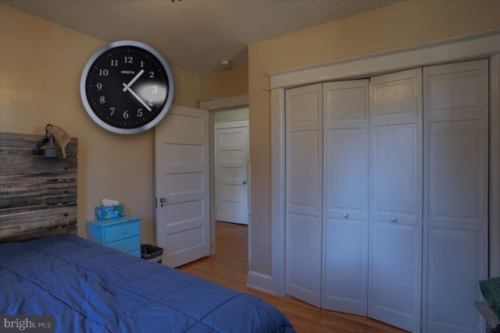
**1:22**
